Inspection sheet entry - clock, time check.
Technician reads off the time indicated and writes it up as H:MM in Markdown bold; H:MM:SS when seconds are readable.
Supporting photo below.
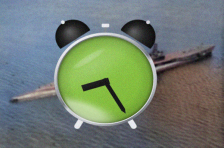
**8:25**
